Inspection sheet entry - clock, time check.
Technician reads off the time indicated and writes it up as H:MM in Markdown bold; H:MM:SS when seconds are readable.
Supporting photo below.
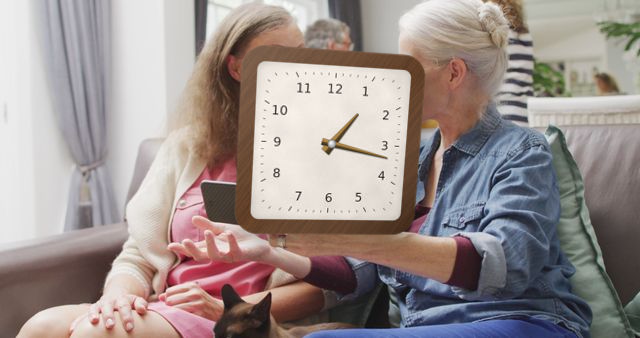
**1:17**
